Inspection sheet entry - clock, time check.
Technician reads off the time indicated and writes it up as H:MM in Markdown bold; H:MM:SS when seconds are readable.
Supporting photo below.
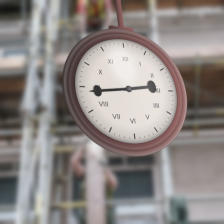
**2:44**
